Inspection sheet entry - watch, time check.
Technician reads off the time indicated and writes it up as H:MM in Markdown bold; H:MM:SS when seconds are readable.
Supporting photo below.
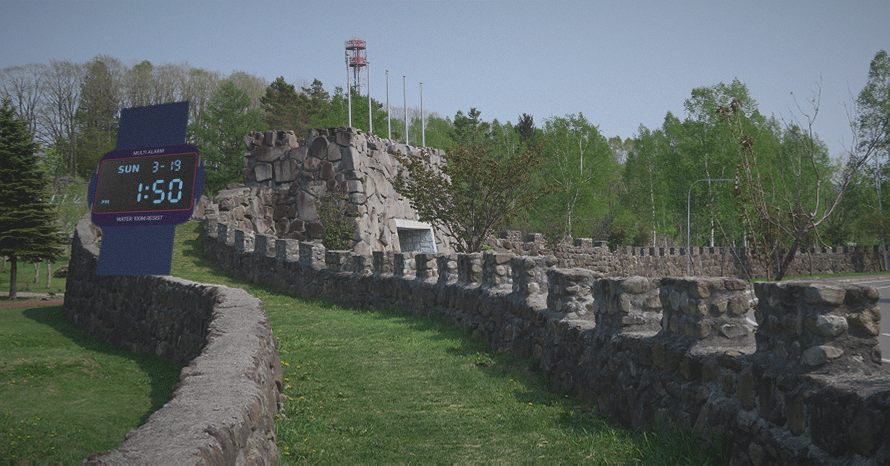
**1:50**
